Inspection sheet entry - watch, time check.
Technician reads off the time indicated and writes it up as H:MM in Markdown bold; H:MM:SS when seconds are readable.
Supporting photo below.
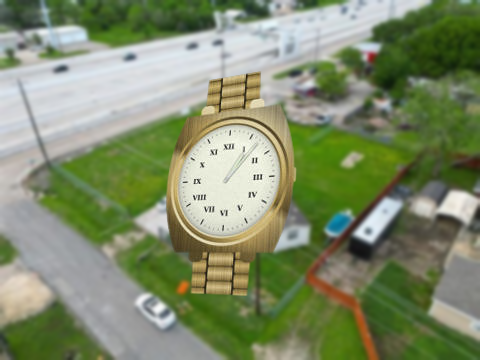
**1:07**
